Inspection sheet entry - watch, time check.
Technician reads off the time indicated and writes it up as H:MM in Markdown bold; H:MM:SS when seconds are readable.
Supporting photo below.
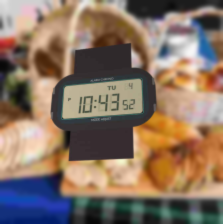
**10:43:52**
